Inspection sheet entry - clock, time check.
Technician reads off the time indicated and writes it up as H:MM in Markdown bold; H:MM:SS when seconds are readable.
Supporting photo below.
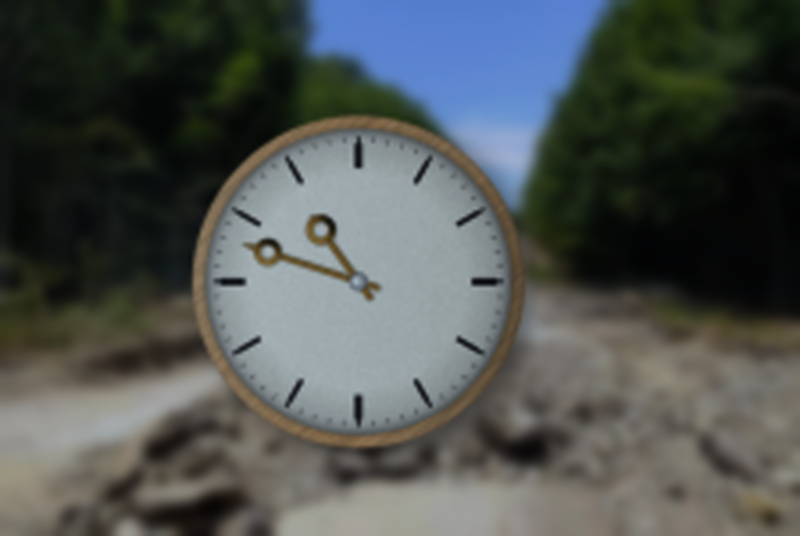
**10:48**
